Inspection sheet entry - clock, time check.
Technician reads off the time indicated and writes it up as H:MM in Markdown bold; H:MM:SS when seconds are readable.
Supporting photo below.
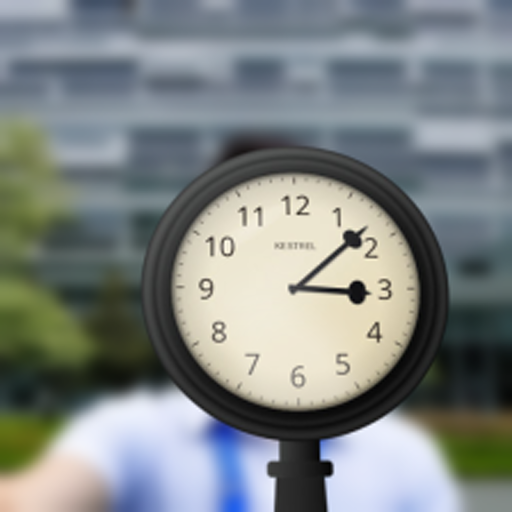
**3:08**
